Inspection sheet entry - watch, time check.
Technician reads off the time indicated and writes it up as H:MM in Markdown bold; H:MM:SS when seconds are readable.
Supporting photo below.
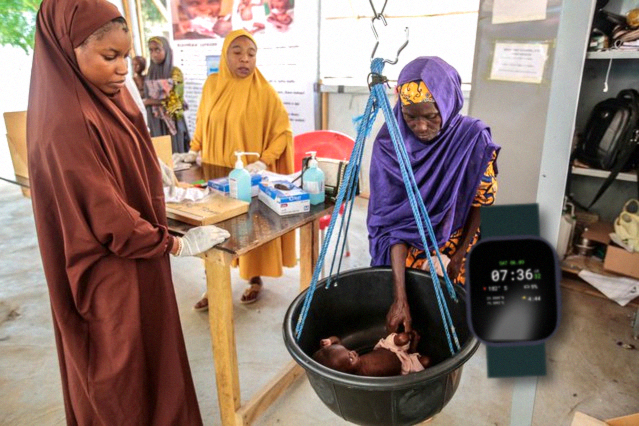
**7:36**
